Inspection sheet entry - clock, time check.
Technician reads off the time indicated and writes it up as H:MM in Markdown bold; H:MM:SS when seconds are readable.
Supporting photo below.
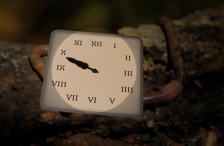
**9:49**
